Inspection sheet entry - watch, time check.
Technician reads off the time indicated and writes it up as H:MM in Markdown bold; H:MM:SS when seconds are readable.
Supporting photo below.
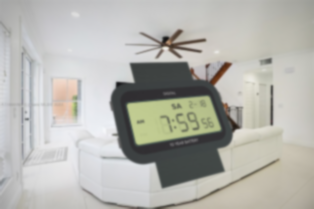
**7:59**
